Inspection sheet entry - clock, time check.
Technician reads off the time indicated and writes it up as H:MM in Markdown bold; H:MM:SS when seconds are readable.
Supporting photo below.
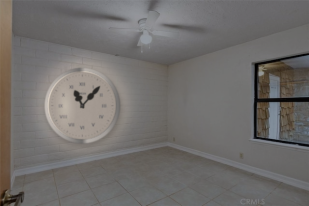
**11:07**
